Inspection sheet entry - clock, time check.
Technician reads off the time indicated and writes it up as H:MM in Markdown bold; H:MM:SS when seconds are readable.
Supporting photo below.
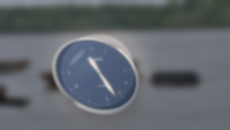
**11:27**
